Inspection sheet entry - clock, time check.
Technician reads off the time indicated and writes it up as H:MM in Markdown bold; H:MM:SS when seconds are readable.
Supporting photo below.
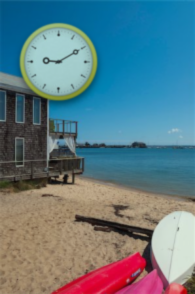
**9:10**
